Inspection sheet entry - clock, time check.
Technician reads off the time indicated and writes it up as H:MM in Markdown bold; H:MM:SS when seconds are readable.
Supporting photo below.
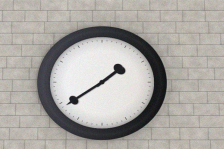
**1:39**
